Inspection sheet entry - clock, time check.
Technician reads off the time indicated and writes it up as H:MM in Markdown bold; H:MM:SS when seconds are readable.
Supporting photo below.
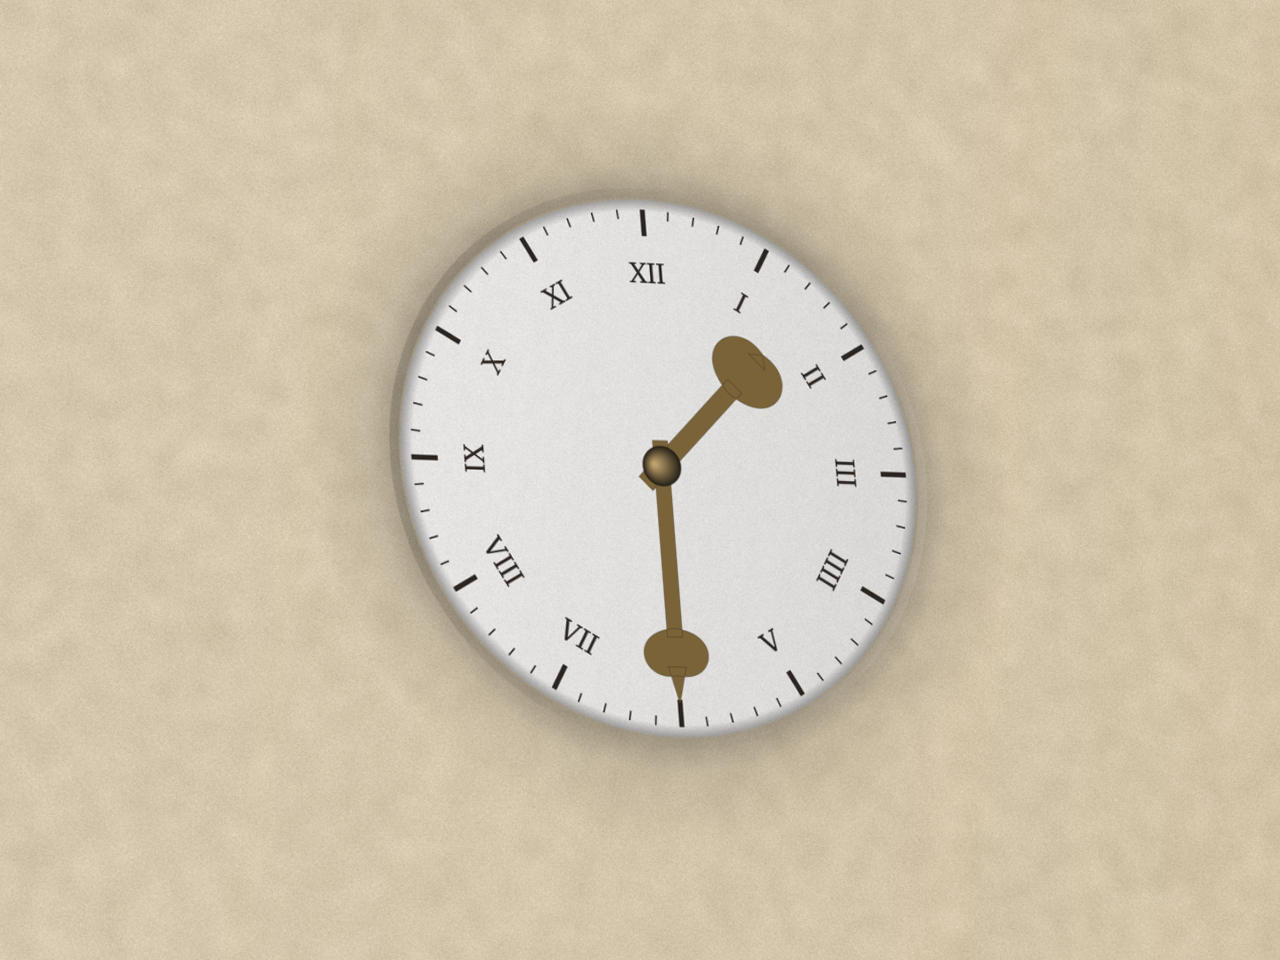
**1:30**
